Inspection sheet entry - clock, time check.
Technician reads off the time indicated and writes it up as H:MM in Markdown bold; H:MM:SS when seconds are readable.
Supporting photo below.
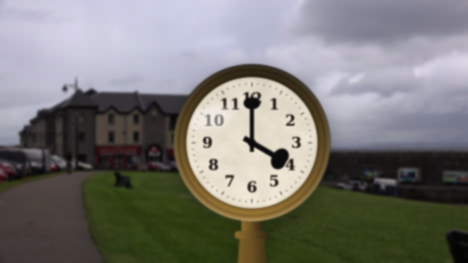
**4:00**
